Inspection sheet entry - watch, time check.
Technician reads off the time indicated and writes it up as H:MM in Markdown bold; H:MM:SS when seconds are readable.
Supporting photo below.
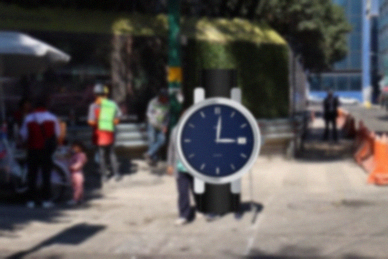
**3:01**
